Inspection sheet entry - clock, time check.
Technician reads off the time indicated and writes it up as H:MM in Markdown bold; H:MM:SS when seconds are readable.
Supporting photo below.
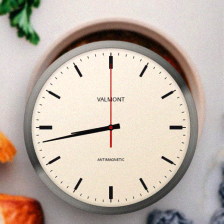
**8:43:00**
